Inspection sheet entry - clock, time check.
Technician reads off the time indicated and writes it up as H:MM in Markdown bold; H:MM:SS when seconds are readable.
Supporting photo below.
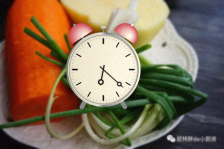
**6:22**
